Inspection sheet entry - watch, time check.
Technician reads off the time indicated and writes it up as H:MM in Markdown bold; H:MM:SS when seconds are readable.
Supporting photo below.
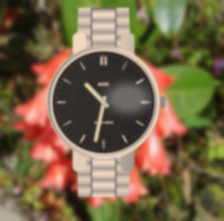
**10:32**
